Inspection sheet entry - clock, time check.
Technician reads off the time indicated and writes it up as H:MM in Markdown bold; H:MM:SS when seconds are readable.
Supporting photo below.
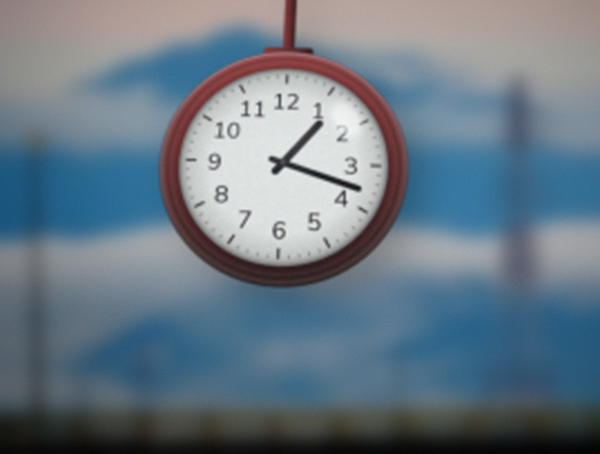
**1:18**
